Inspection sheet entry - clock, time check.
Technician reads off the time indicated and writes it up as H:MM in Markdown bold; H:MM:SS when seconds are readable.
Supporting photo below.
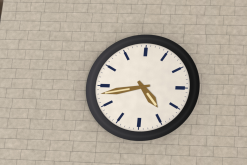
**4:43**
